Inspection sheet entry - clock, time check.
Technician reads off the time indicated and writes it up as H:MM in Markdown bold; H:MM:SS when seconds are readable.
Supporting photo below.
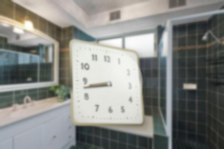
**8:43**
